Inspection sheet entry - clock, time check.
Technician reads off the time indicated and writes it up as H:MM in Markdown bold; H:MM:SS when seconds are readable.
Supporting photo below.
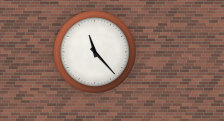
**11:23**
